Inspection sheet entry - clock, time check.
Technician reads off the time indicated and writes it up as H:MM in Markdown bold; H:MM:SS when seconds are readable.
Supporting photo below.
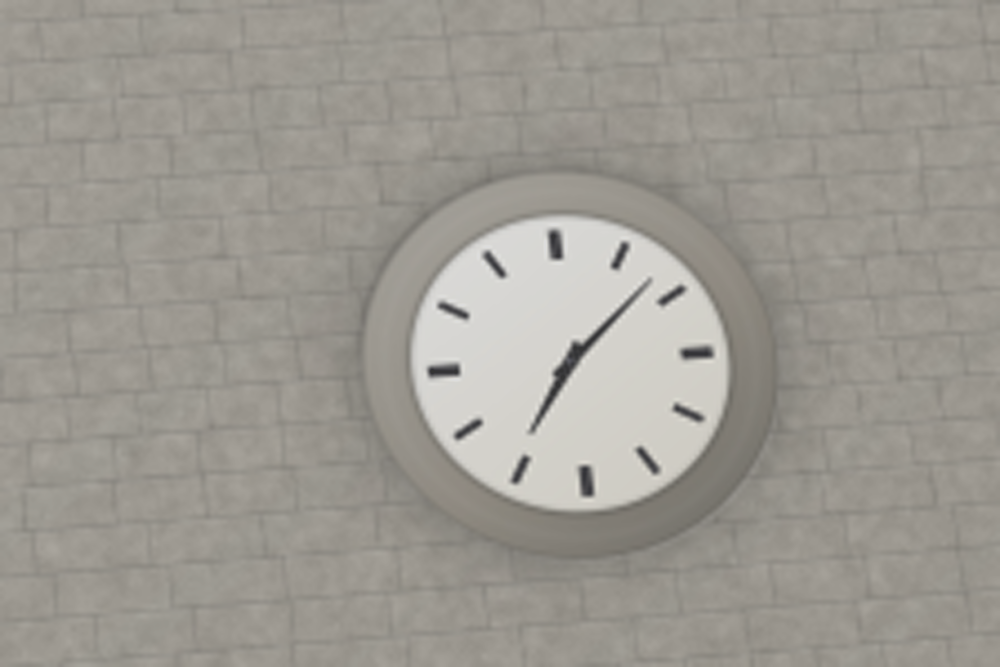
**7:08**
